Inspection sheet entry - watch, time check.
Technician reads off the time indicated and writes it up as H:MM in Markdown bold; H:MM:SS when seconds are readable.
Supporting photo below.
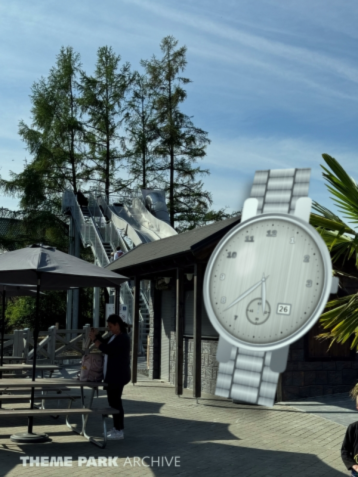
**5:38**
